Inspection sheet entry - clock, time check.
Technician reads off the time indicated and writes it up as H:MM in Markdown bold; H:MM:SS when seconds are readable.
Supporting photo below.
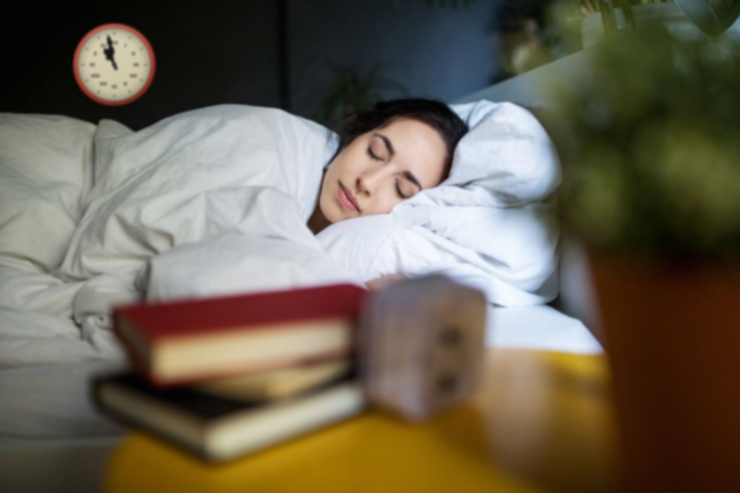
**10:58**
